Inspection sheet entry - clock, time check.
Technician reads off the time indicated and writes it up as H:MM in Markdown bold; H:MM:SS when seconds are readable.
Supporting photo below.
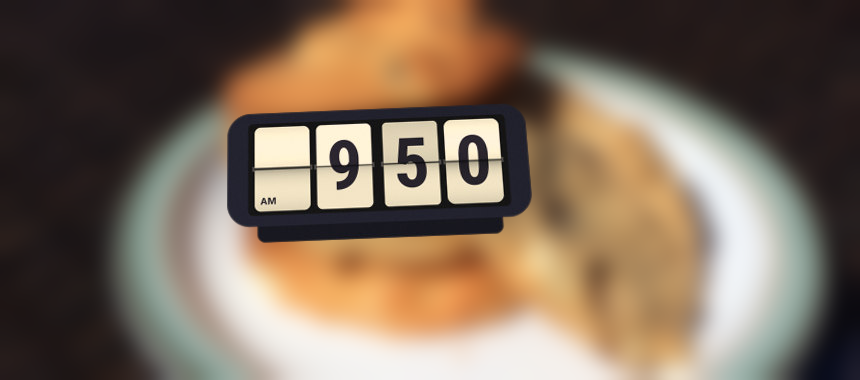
**9:50**
